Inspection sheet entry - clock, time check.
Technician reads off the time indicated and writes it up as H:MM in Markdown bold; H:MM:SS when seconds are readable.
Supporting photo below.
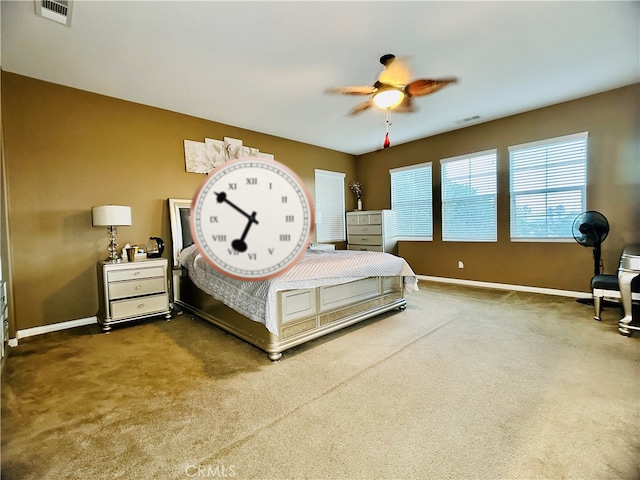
**6:51**
